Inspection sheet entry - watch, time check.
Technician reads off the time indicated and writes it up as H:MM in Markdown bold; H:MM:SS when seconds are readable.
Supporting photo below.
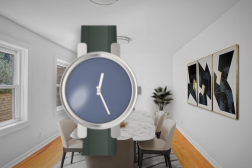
**12:26**
